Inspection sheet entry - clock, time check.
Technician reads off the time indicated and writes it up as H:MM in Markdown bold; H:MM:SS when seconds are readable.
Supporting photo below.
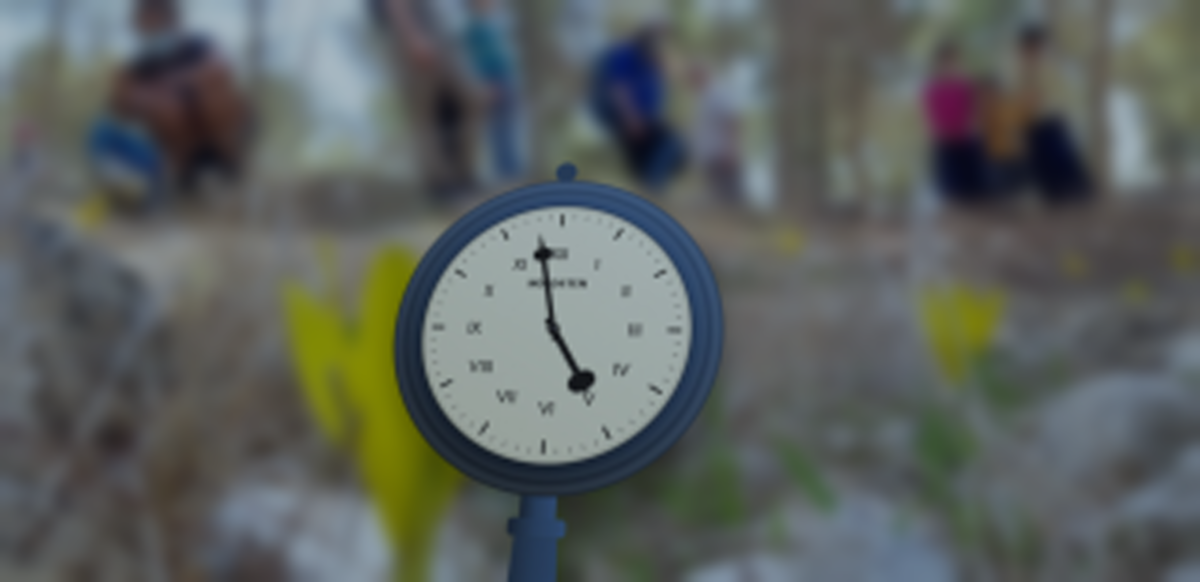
**4:58**
